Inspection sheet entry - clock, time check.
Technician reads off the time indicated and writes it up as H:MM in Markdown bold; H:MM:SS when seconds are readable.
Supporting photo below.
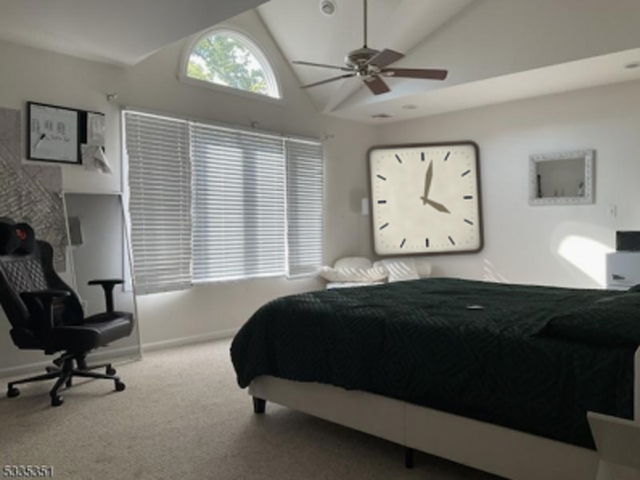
**4:02**
